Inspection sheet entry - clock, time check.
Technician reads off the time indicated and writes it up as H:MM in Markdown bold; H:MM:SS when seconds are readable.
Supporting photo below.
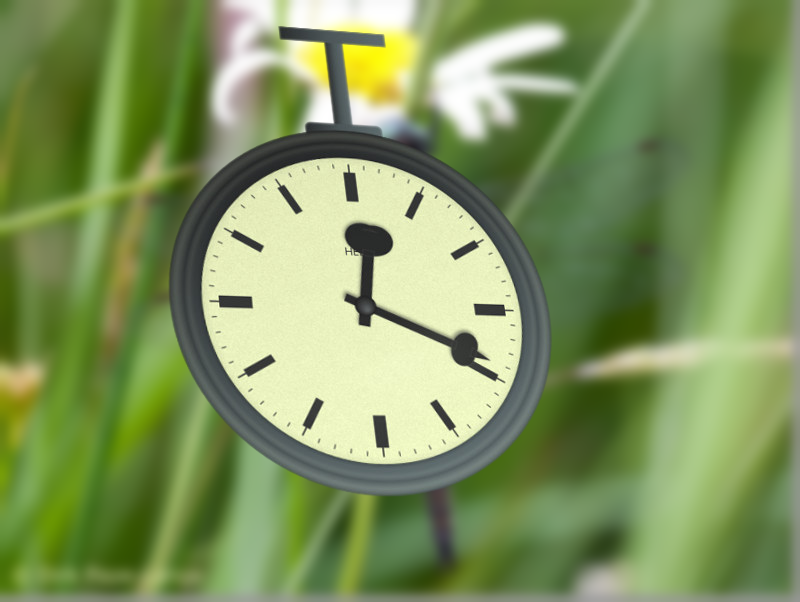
**12:19**
